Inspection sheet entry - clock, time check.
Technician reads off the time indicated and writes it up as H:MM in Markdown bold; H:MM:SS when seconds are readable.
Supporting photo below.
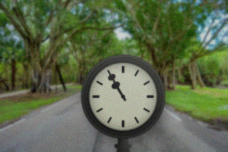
**10:55**
